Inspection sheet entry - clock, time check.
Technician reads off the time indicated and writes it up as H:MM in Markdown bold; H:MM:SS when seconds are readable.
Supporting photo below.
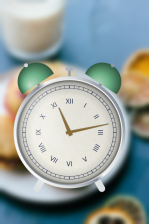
**11:13**
